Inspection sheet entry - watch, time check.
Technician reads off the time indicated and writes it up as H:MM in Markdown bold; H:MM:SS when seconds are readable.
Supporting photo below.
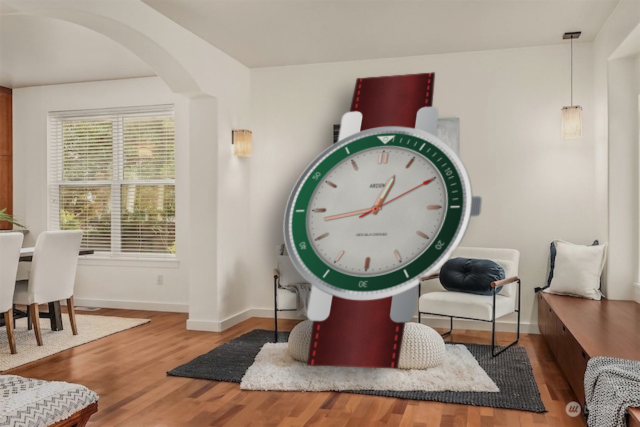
**12:43:10**
